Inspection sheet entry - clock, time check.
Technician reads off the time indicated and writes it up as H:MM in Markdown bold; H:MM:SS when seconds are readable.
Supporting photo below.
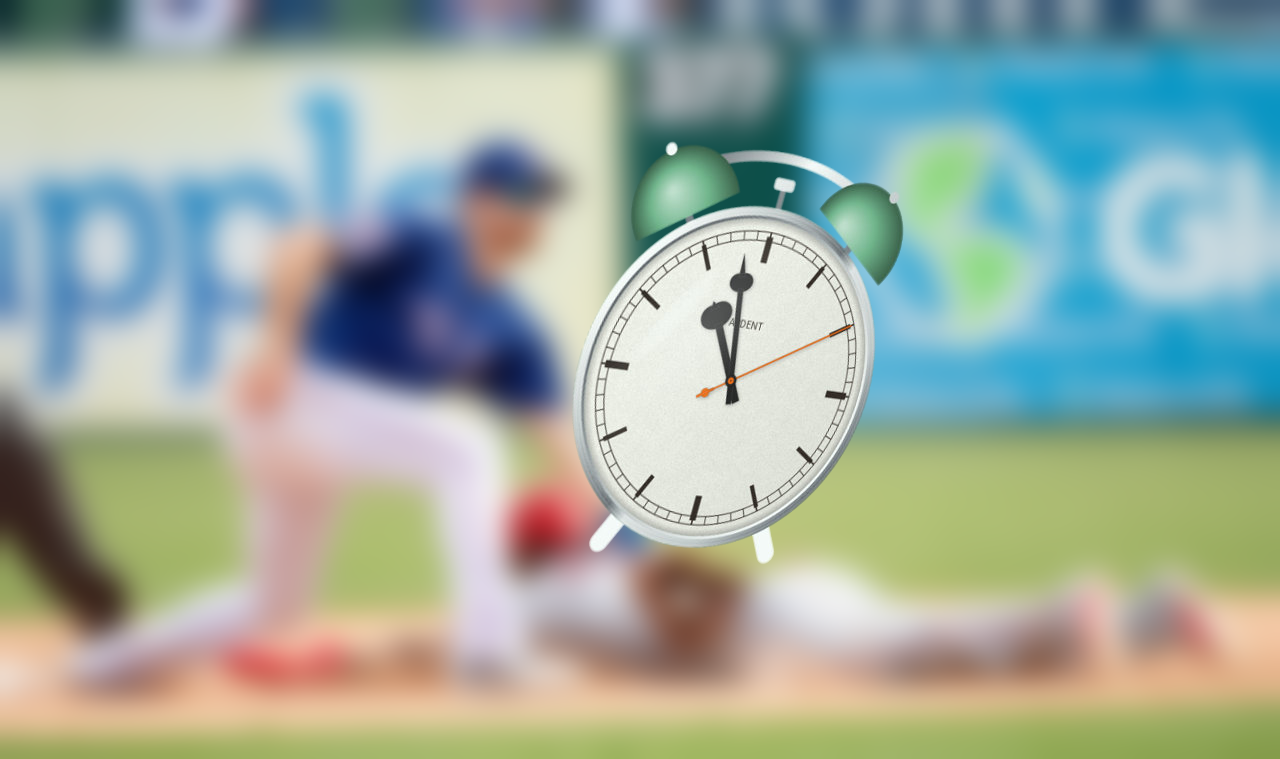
**10:58:10**
